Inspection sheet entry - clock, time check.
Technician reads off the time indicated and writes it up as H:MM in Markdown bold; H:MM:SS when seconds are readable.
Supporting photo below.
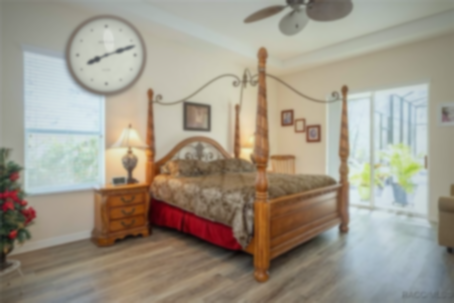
**8:12**
